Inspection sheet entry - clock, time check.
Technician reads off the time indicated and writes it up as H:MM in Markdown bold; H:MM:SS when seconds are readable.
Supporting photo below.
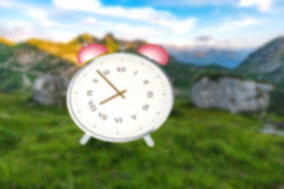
**7:53**
